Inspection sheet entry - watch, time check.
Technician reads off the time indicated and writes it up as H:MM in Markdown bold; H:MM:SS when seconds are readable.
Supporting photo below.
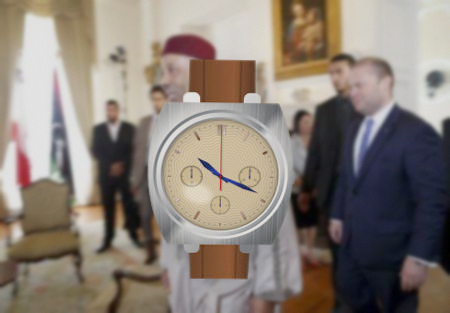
**10:19**
